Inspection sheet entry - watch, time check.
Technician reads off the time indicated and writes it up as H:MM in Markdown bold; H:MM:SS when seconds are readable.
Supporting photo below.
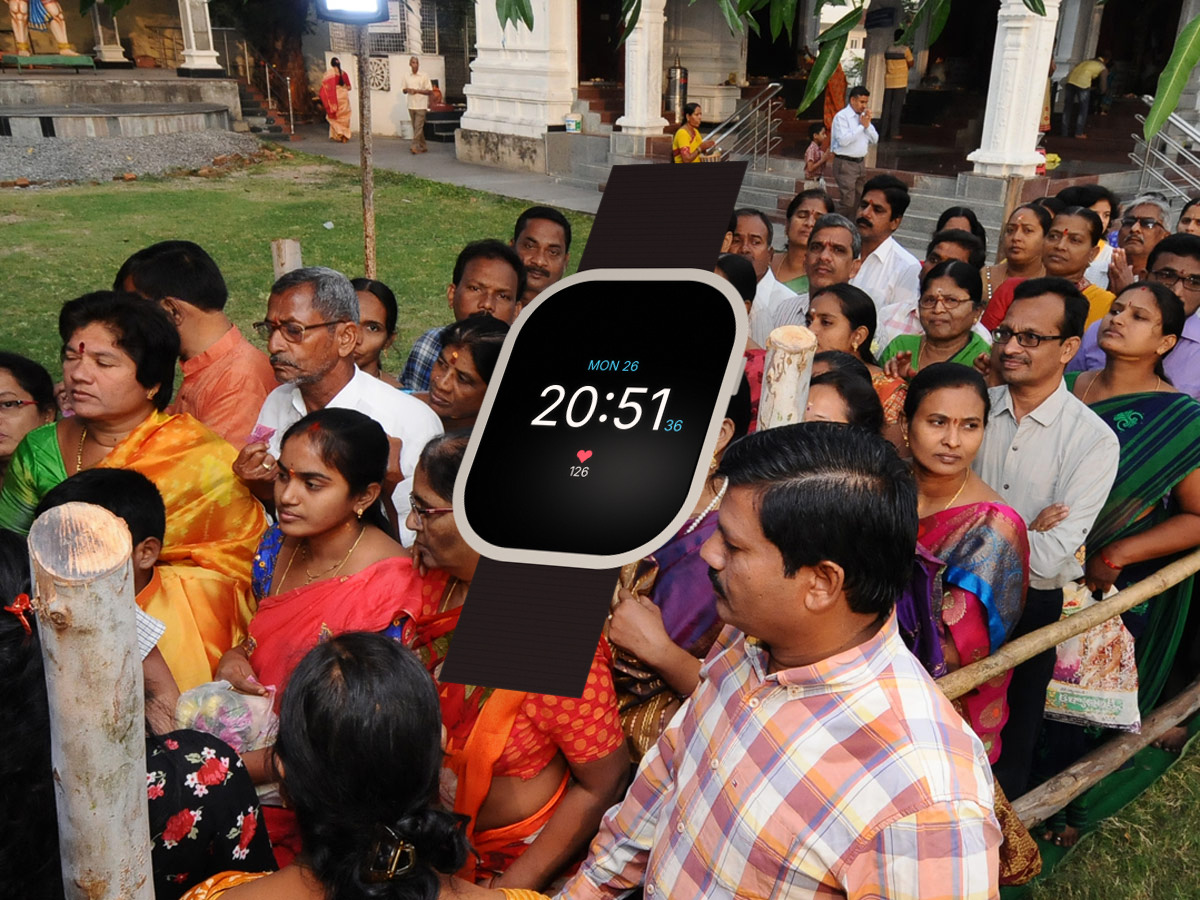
**20:51:36**
